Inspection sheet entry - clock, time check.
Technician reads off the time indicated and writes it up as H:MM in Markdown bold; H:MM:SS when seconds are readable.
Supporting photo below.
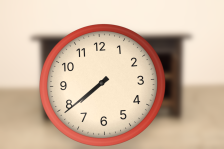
**7:39**
